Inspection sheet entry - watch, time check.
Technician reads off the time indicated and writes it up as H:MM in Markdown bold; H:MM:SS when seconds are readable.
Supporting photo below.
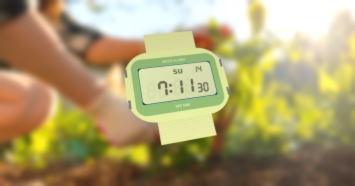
**7:11:30**
